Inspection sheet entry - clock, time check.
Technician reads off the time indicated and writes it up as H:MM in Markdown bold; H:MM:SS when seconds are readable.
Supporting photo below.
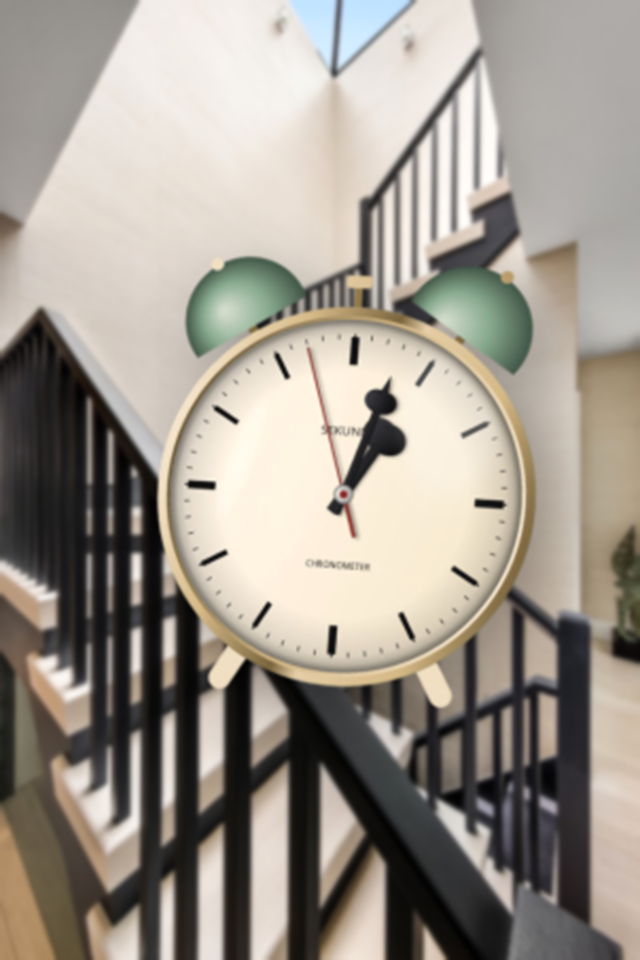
**1:02:57**
